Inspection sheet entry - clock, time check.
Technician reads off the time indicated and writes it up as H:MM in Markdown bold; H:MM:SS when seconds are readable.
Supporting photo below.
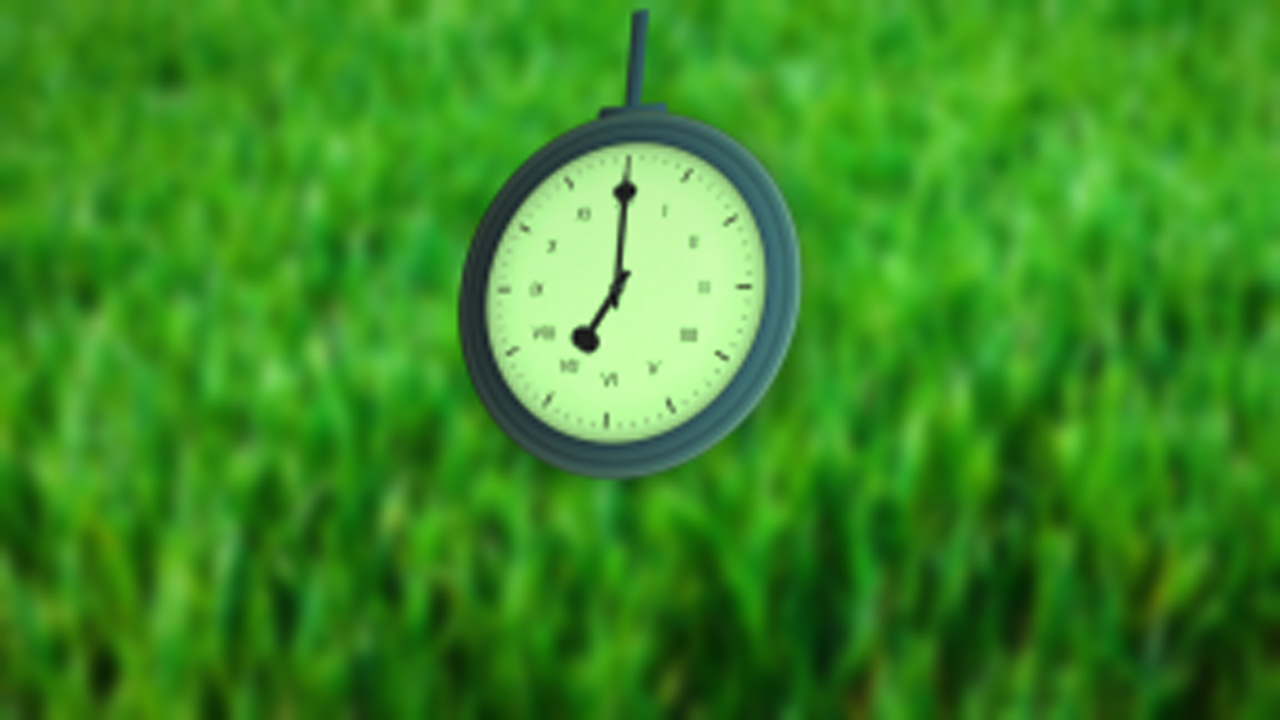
**7:00**
